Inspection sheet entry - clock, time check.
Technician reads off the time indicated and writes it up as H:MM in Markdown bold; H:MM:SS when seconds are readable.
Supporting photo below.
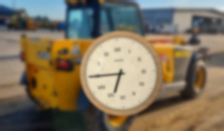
**6:45**
